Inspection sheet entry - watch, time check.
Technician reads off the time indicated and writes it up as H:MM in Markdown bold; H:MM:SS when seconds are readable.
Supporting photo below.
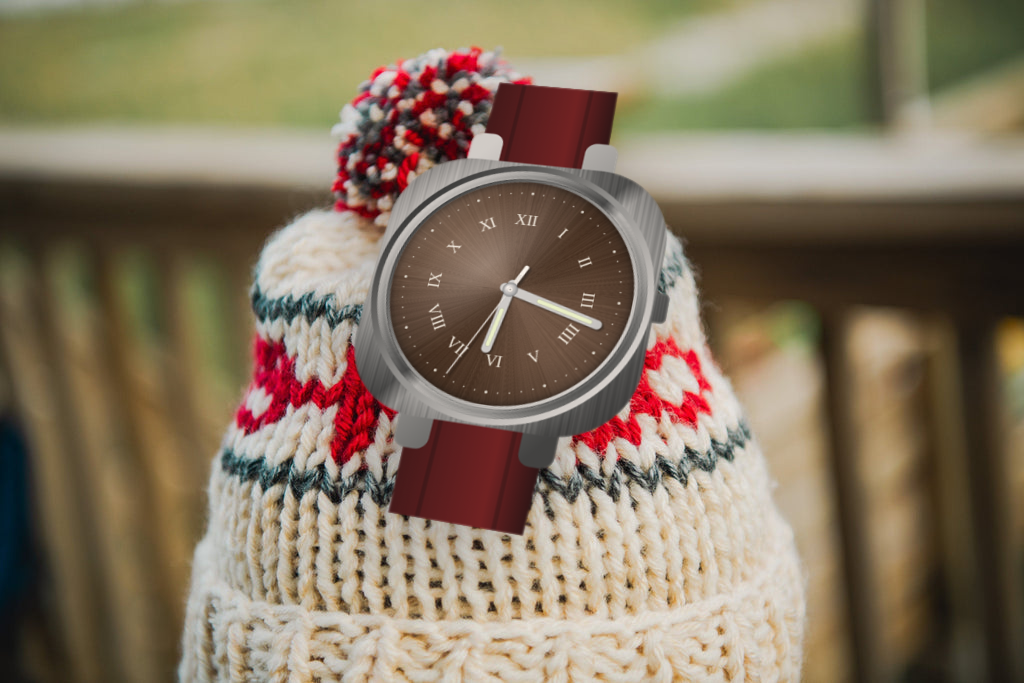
**6:17:34**
